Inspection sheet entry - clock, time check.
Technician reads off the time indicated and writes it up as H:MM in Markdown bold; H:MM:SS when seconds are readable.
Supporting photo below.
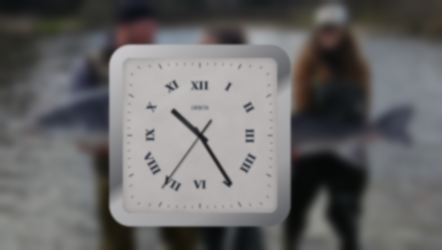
**10:24:36**
